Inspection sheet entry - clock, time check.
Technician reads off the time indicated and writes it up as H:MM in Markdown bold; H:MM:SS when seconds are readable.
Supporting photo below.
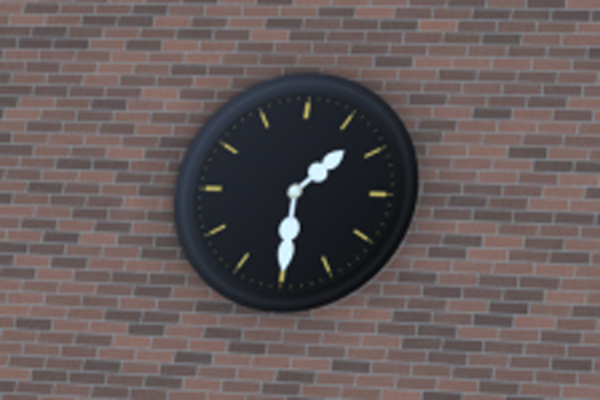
**1:30**
